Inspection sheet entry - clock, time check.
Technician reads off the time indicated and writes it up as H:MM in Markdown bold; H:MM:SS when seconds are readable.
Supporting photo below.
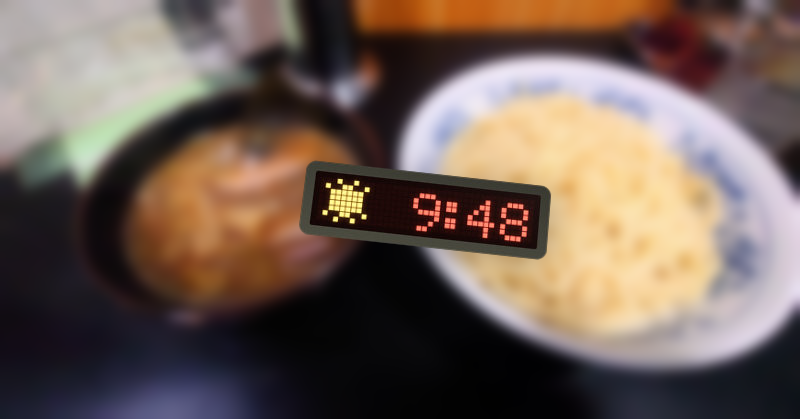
**9:48**
